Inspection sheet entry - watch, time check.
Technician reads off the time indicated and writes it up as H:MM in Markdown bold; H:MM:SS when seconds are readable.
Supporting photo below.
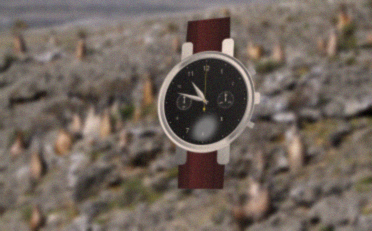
**10:48**
